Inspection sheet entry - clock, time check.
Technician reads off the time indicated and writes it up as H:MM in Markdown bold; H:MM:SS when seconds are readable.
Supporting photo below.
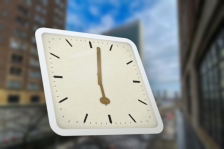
**6:02**
